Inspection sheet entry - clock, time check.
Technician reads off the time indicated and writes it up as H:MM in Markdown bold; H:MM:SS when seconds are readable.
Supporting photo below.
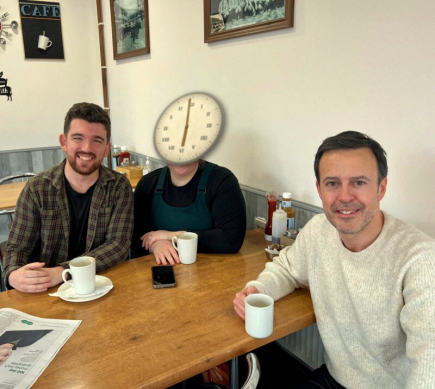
**5:59**
